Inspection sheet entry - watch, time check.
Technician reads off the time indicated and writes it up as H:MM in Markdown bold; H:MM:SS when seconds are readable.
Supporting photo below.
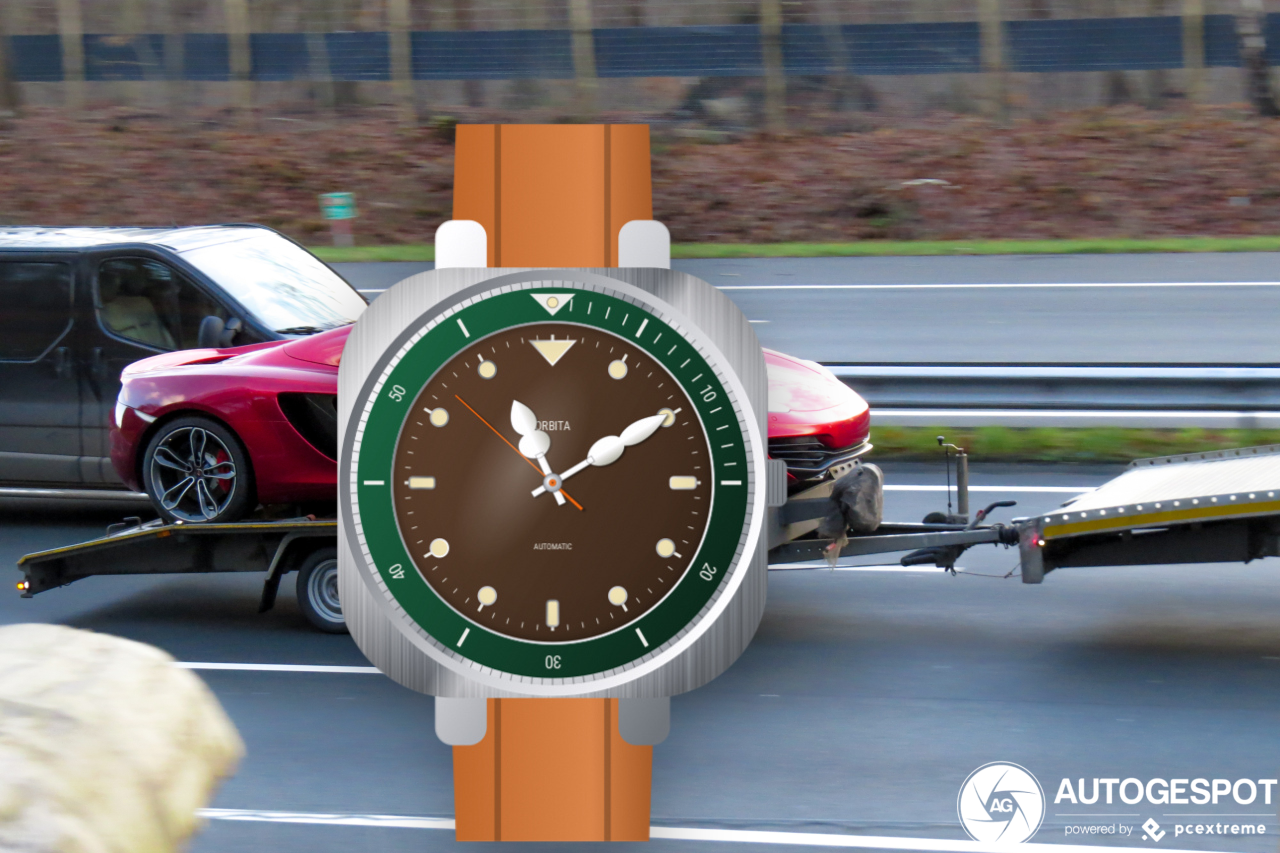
**11:09:52**
